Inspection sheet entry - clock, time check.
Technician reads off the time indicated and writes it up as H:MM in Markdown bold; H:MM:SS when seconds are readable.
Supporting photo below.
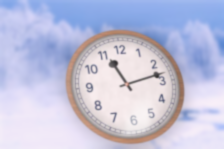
**11:13**
